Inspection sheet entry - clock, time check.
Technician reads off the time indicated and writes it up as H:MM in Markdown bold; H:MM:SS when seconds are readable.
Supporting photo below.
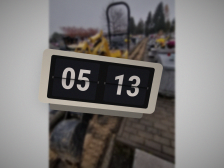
**5:13**
